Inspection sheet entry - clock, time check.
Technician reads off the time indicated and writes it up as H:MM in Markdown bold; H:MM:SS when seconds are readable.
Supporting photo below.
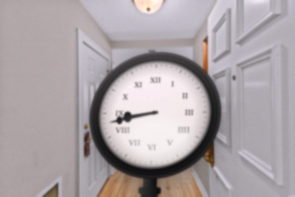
**8:43**
